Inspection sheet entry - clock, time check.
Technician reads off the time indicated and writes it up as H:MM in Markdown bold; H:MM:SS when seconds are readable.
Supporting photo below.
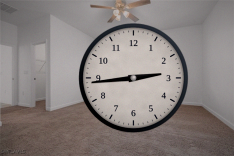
**2:44**
